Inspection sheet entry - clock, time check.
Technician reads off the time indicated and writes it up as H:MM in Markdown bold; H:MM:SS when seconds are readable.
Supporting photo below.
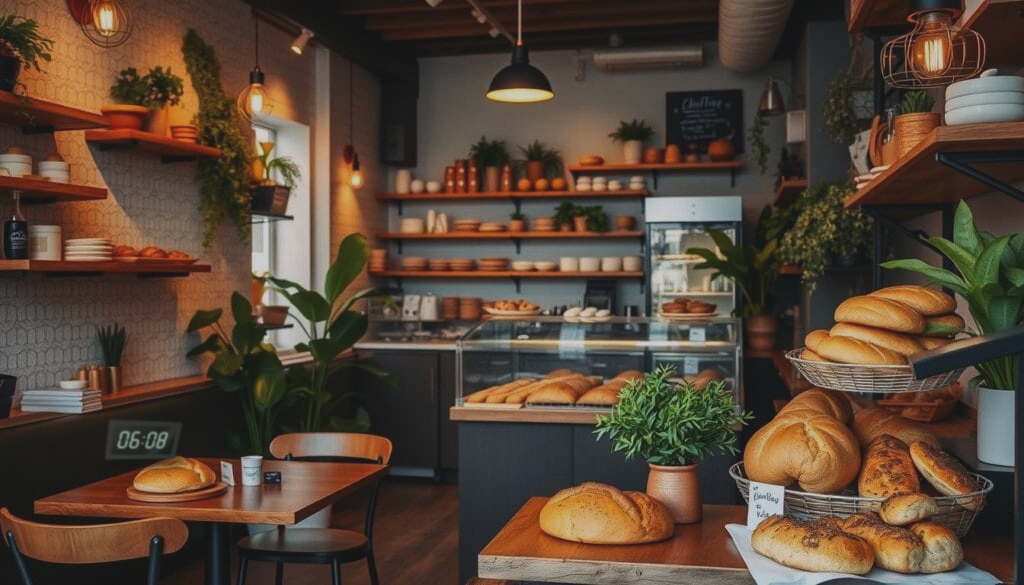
**6:08**
